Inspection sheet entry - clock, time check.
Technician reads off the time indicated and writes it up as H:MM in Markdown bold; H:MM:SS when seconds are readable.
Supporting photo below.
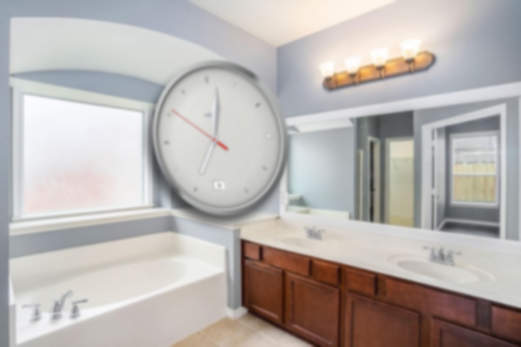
**7:01:51**
